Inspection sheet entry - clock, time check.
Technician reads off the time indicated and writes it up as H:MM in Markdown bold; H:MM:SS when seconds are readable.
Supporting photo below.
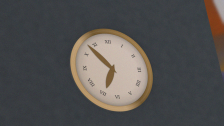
**6:53**
